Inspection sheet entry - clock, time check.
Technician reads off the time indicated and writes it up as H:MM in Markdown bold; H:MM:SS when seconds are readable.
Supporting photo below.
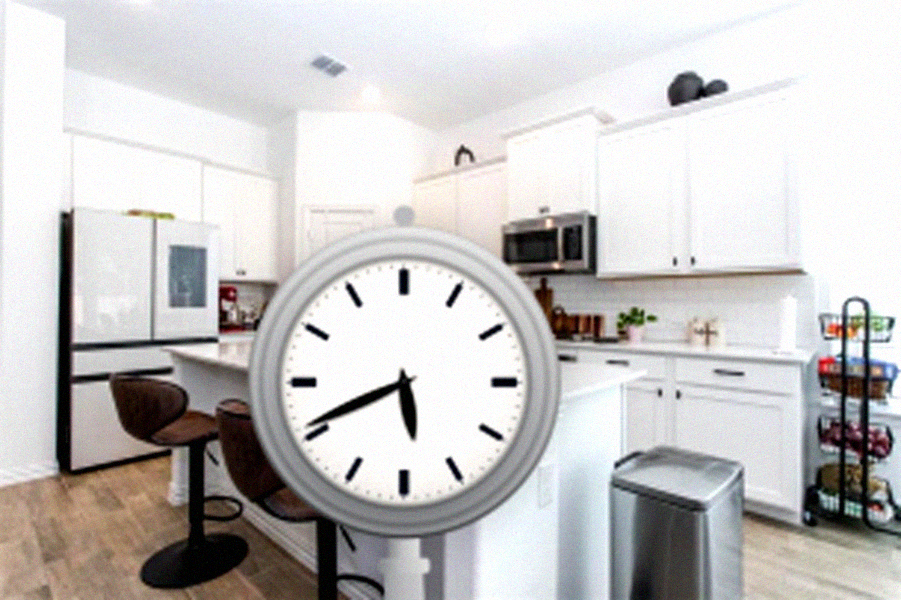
**5:41**
